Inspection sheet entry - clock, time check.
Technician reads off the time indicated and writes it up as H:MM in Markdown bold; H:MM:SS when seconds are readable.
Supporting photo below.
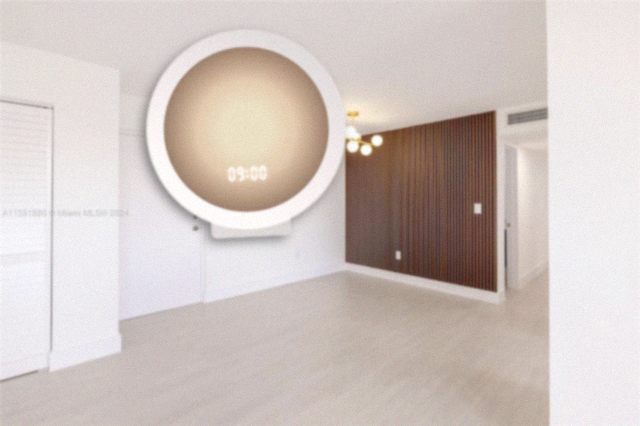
**9:00**
